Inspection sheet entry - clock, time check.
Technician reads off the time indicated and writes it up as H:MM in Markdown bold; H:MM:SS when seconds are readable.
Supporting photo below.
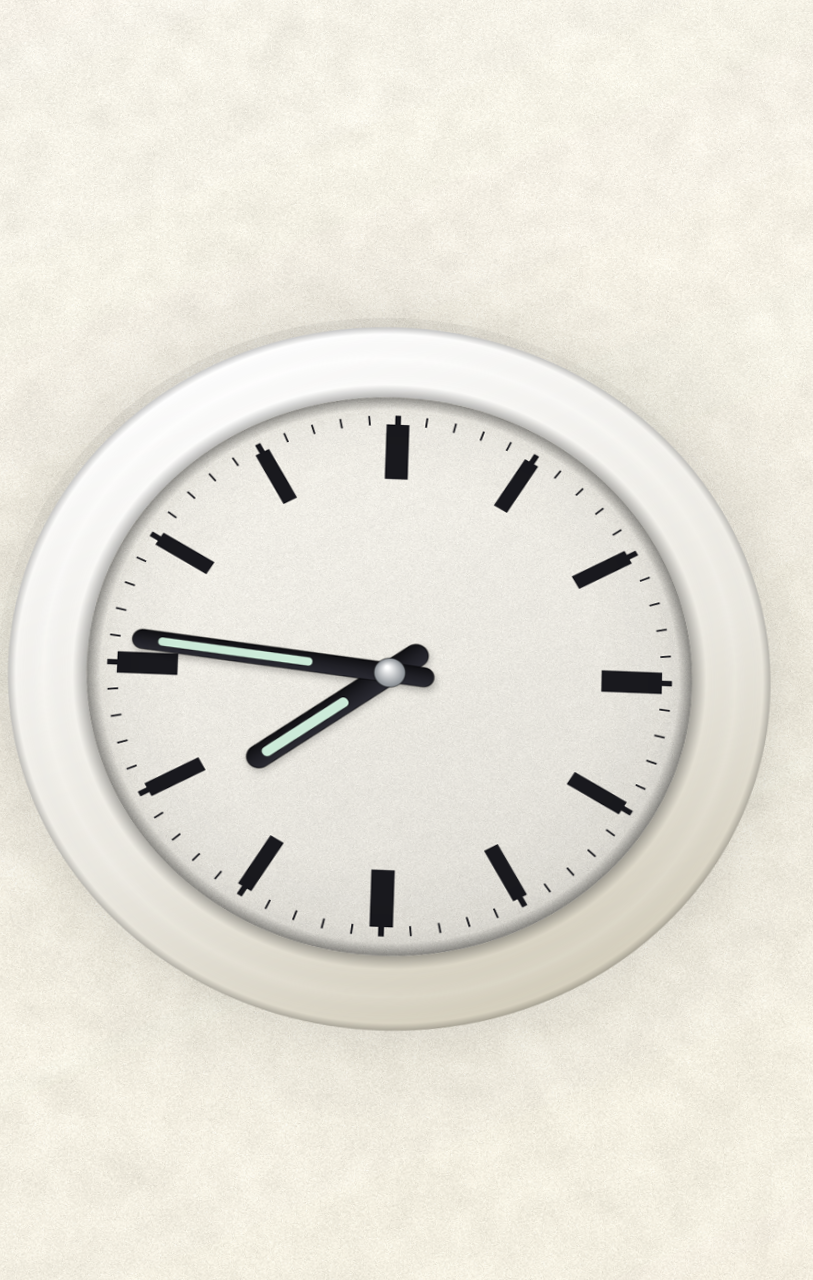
**7:46**
